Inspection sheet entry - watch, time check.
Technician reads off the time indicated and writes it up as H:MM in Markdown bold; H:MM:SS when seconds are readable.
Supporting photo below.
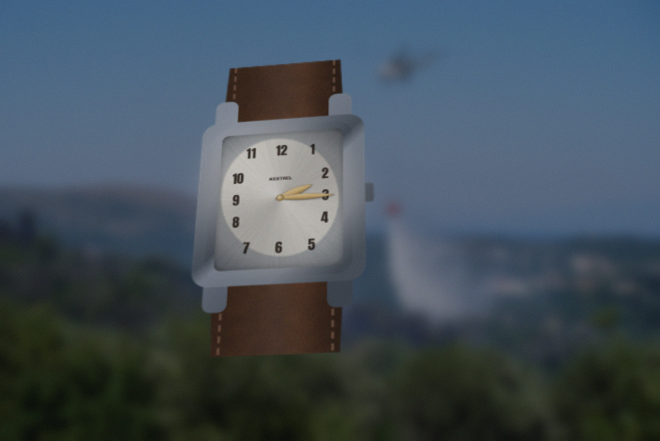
**2:15**
